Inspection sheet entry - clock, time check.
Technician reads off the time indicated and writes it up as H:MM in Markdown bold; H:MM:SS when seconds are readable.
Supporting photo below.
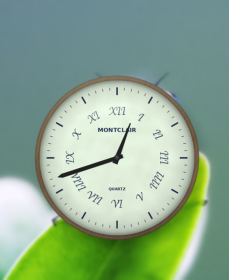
**12:42**
